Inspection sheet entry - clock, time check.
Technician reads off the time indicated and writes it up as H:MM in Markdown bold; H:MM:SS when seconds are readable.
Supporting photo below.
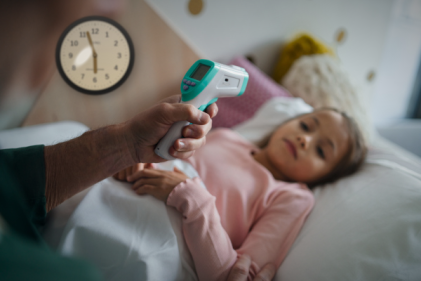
**5:57**
